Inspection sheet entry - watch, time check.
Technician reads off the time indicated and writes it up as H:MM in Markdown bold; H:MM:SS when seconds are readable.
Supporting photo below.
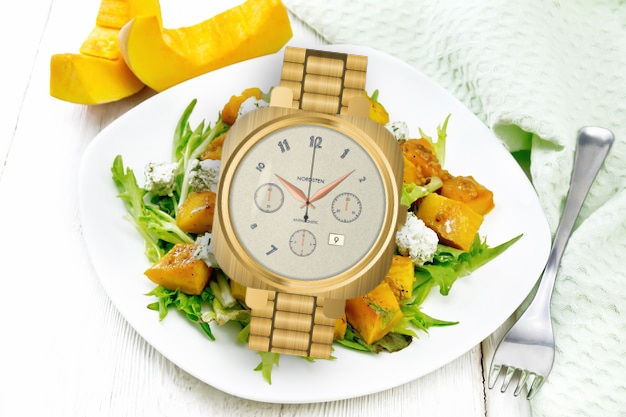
**10:08**
